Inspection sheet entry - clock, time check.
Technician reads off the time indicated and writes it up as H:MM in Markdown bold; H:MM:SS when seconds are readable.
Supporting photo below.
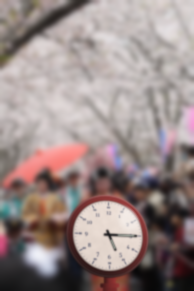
**5:15**
